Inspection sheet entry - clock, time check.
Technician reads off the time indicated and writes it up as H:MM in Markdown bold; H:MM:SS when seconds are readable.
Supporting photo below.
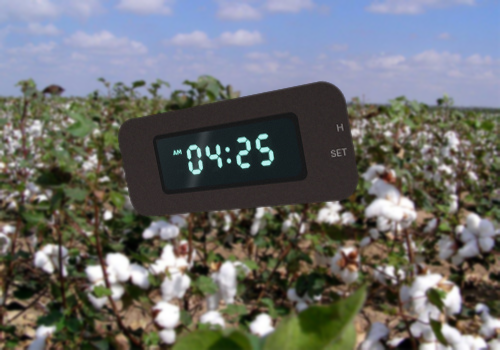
**4:25**
